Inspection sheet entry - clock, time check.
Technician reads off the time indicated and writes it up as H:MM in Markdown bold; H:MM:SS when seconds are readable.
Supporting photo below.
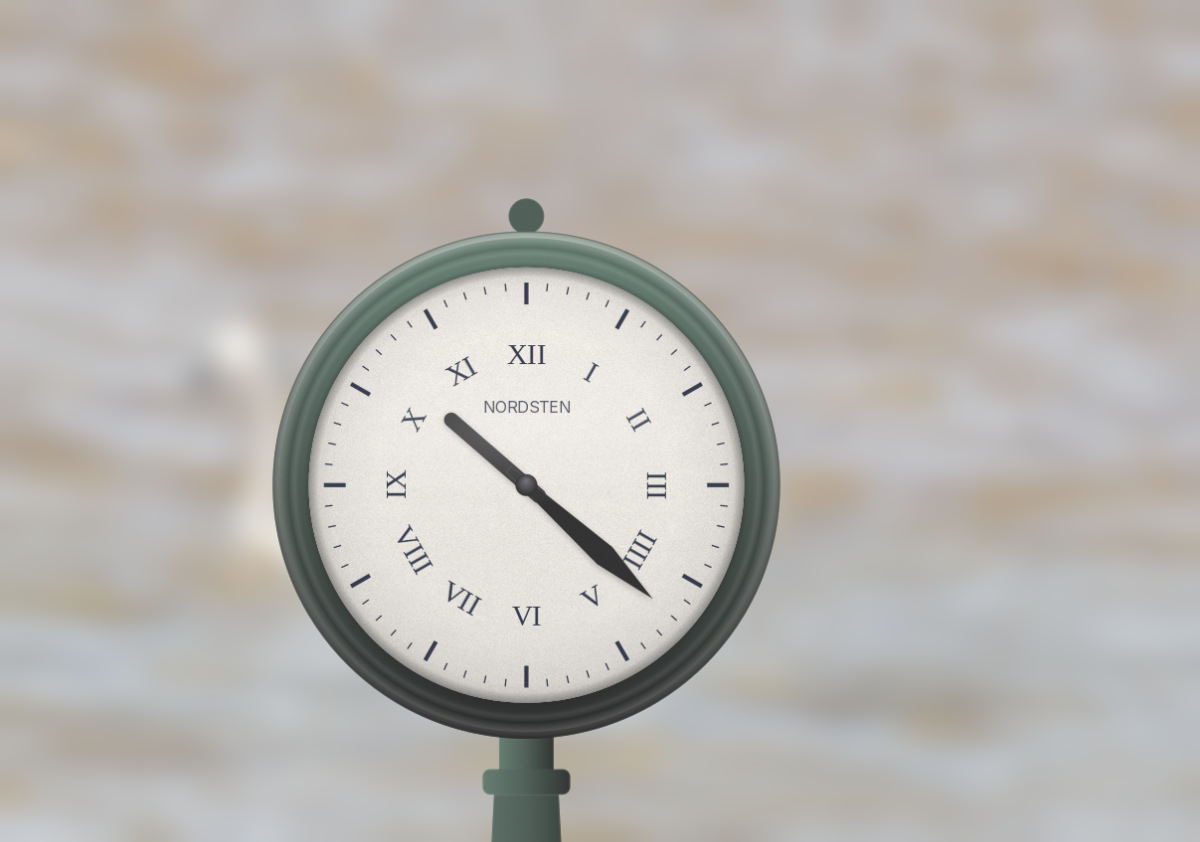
**10:22**
